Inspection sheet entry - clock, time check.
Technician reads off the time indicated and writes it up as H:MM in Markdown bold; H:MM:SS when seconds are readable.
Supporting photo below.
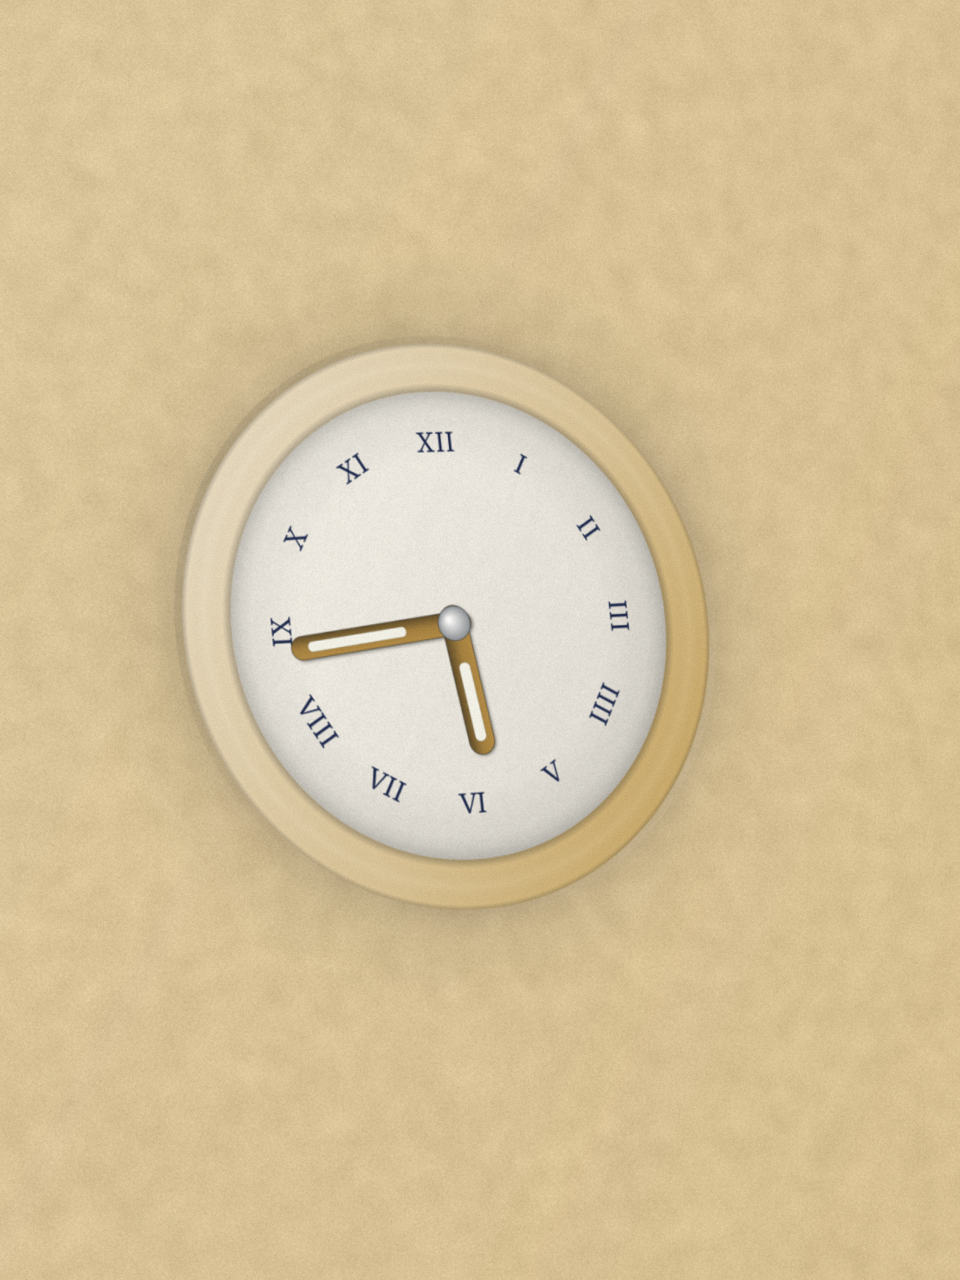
**5:44**
